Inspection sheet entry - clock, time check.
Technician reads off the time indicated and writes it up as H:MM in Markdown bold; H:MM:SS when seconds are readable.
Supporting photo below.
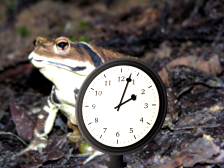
**2:03**
